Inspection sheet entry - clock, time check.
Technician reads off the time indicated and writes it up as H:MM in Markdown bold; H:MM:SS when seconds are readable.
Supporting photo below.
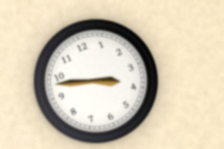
**3:48**
